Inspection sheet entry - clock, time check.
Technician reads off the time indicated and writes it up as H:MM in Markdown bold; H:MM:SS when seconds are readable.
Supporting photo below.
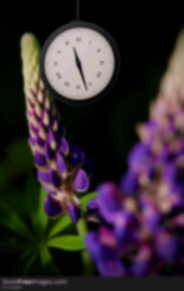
**11:27**
